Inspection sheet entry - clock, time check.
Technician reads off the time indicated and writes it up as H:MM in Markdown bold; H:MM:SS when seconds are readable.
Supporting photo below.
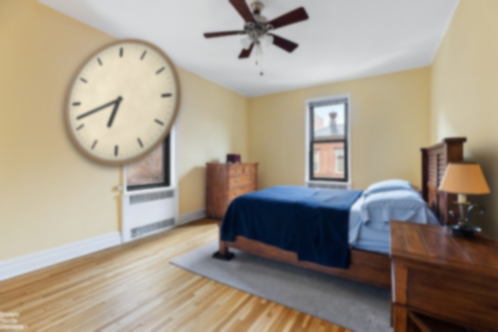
**6:42**
